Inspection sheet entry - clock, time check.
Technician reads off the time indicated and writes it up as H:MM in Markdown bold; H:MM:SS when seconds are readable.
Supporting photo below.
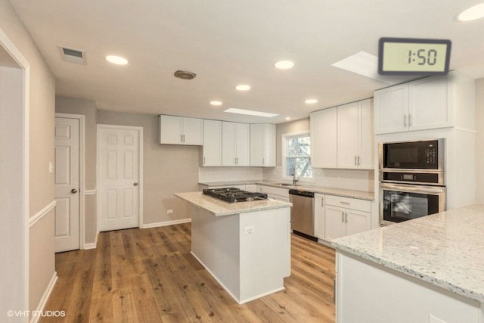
**1:50**
